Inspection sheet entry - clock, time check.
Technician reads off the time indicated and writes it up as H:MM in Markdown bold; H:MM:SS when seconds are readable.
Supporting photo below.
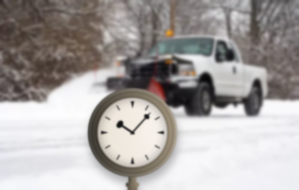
**10:07**
